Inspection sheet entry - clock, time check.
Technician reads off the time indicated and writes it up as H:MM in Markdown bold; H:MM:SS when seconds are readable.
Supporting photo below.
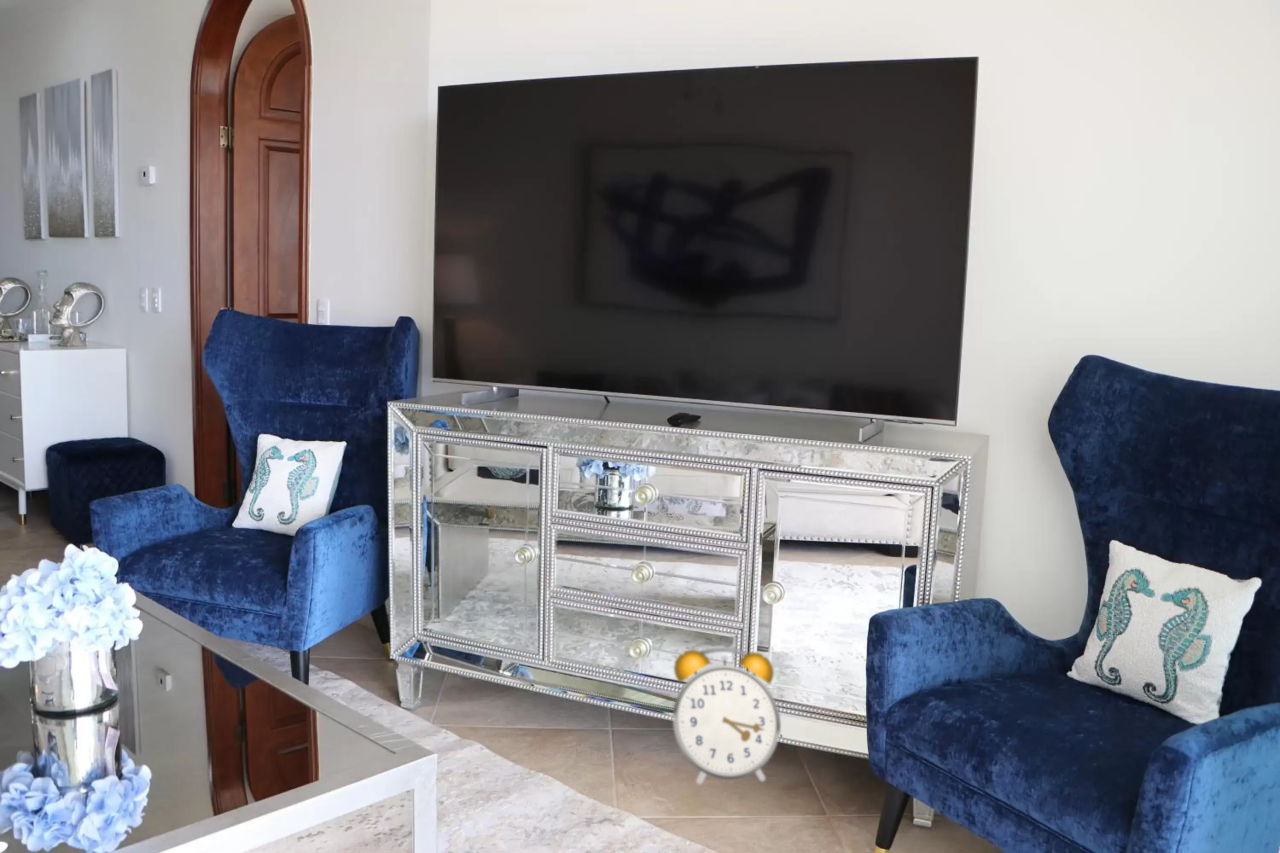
**4:17**
